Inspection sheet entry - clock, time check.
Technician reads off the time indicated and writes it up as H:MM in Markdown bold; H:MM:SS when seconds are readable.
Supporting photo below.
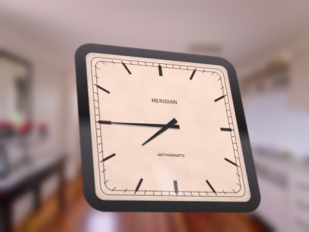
**7:45**
